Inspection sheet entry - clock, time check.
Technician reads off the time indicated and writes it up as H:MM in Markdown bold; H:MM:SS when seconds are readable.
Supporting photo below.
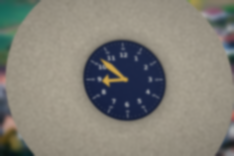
**8:52**
